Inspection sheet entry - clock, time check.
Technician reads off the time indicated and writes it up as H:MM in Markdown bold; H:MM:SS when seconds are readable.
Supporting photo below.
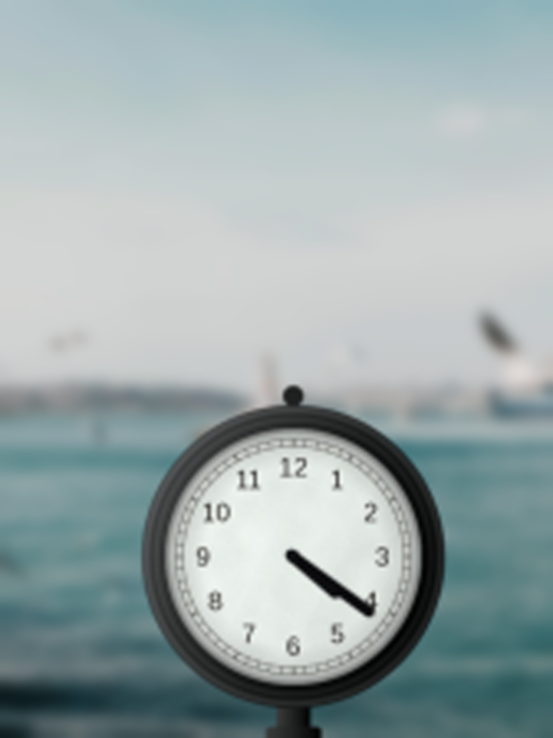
**4:21**
